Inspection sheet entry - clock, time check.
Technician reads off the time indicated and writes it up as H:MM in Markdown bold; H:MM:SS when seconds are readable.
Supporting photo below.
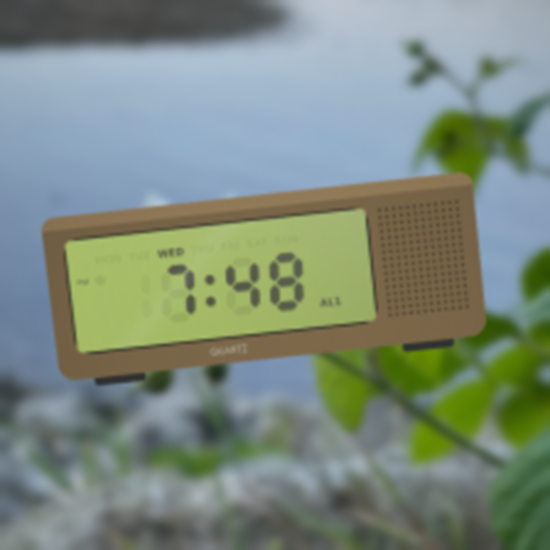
**7:48**
